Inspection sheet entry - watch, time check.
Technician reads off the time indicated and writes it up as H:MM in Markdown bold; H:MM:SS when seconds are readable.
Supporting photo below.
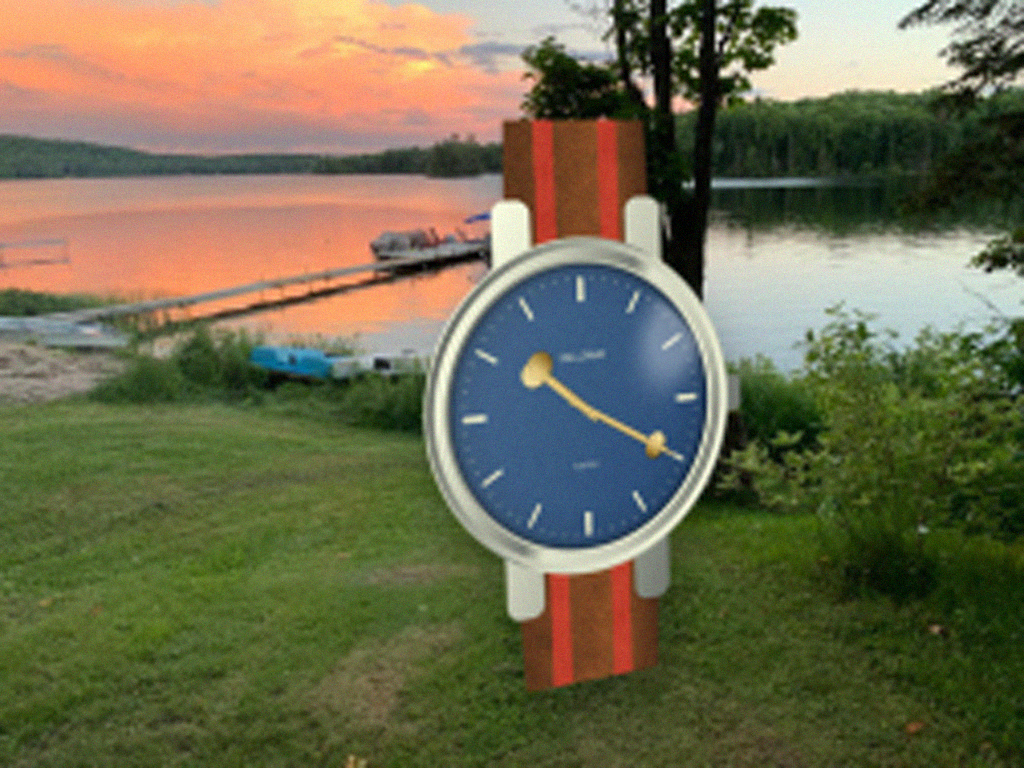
**10:20**
